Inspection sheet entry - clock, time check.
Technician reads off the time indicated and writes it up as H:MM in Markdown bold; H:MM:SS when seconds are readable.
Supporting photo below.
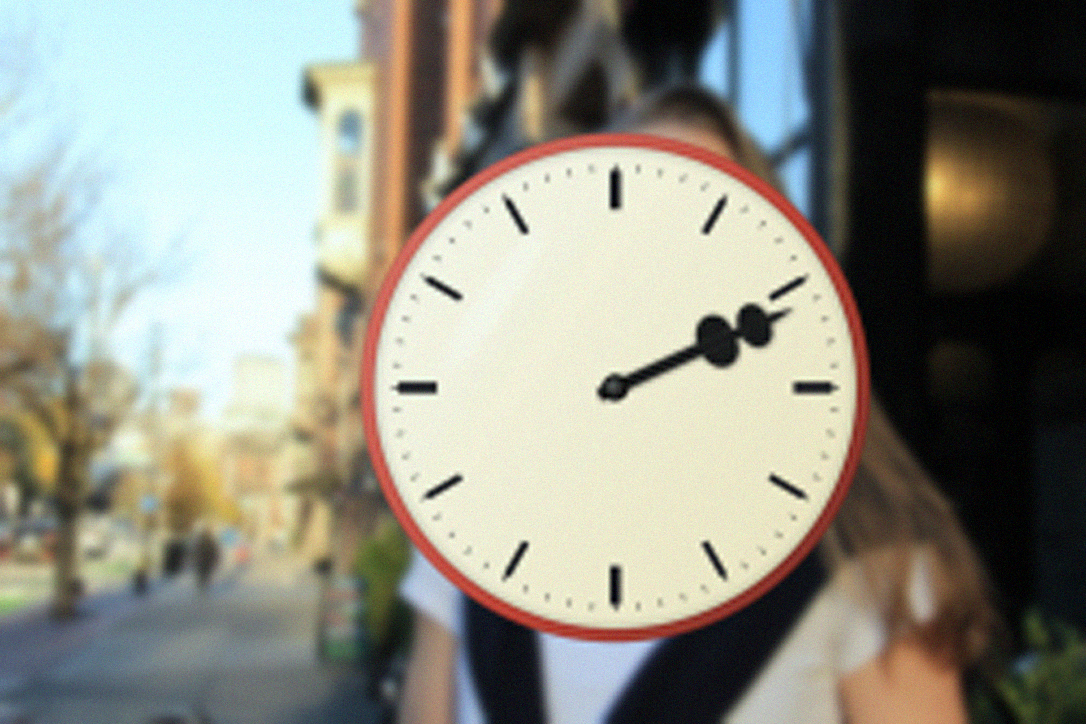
**2:11**
